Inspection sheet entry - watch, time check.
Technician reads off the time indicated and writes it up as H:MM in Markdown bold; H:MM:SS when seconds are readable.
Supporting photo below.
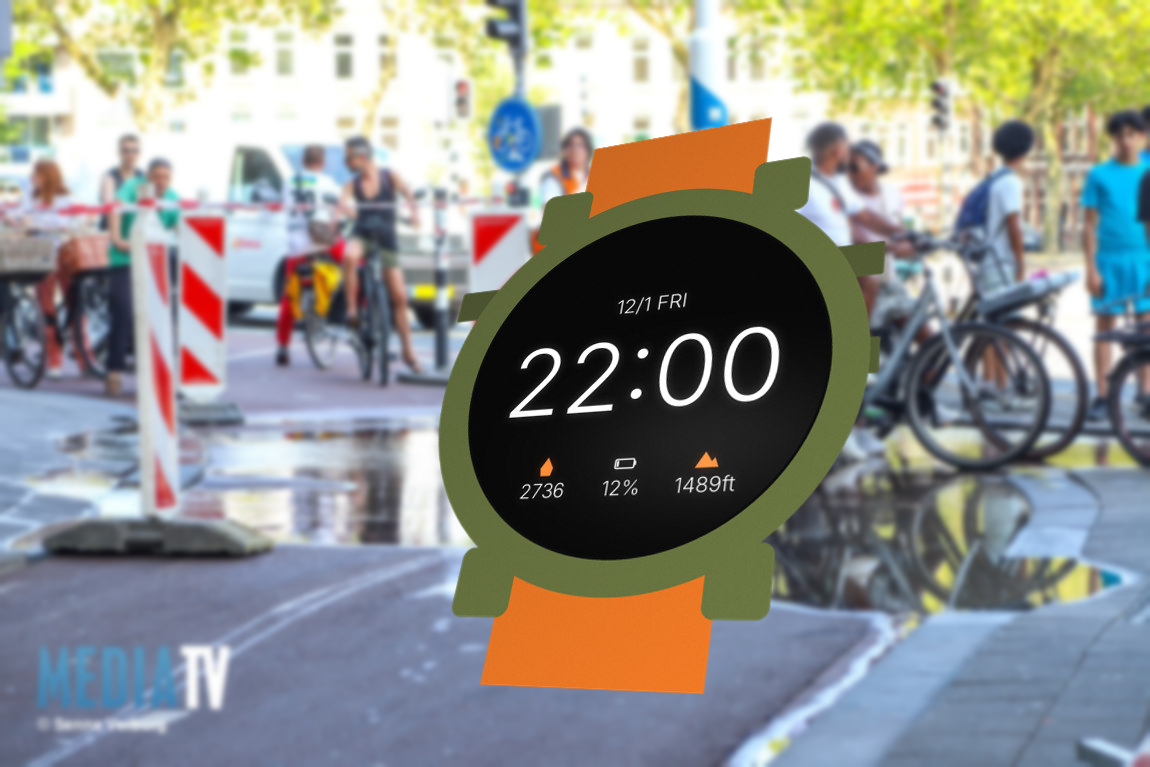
**22:00**
